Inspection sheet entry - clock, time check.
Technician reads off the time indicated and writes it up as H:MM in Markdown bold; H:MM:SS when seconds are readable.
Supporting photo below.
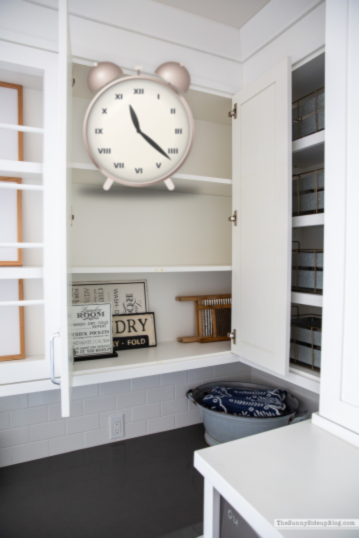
**11:22**
